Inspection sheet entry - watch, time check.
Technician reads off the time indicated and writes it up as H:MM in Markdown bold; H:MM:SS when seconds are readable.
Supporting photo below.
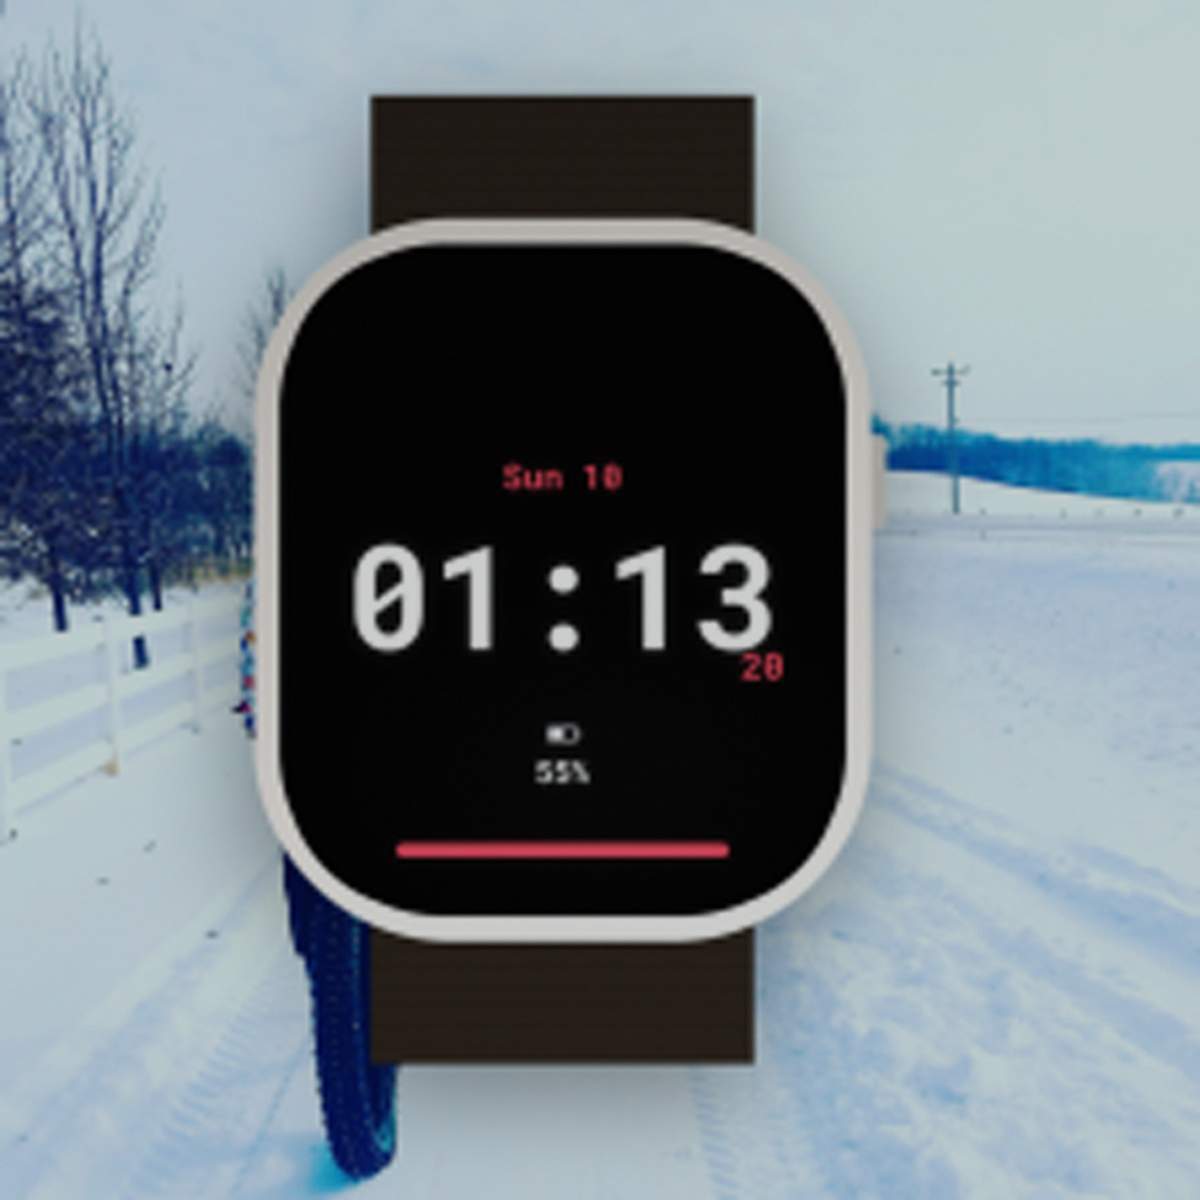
**1:13**
